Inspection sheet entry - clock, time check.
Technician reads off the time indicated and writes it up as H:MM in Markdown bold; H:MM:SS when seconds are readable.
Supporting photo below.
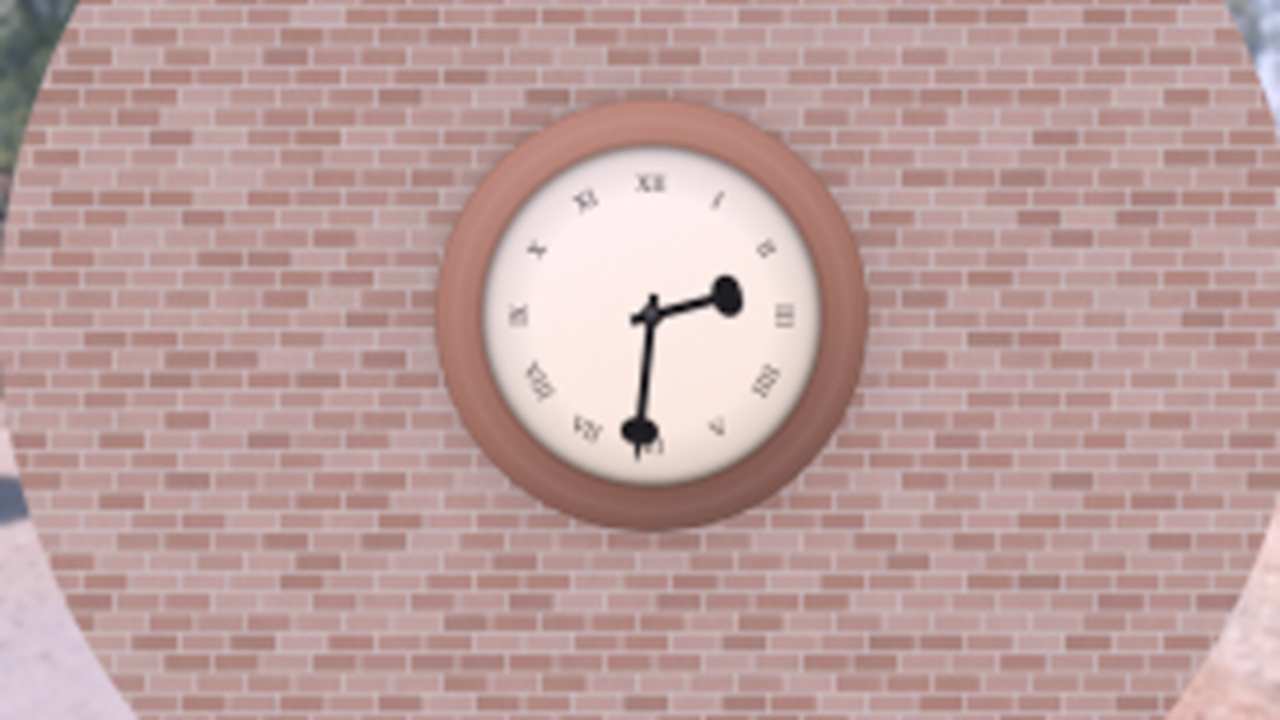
**2:31**
